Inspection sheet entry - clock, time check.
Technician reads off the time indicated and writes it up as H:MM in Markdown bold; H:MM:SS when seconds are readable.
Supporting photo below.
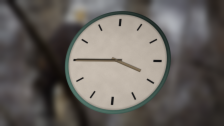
**3:45**
